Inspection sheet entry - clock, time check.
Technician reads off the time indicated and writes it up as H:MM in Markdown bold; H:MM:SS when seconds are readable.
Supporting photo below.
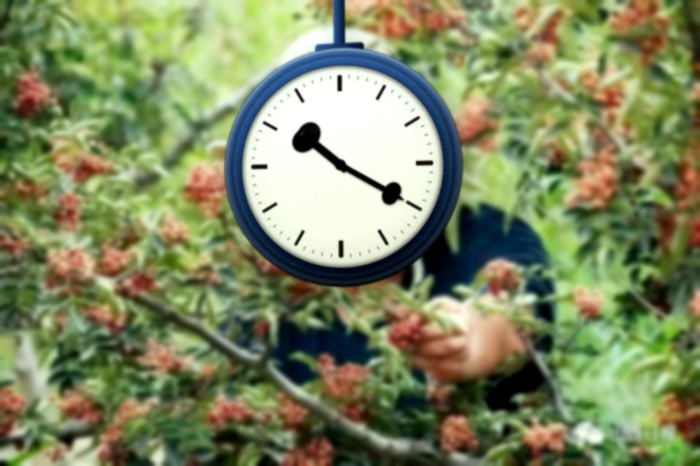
**10:20**
